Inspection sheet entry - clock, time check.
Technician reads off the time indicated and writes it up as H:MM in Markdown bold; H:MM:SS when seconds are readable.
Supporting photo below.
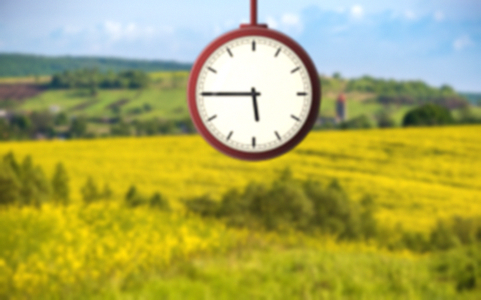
**5:45**
